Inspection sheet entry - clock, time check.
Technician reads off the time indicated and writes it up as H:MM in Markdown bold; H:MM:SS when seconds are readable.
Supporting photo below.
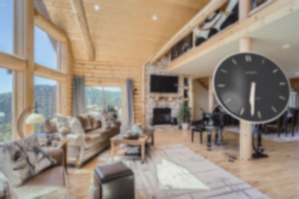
**6:32**
